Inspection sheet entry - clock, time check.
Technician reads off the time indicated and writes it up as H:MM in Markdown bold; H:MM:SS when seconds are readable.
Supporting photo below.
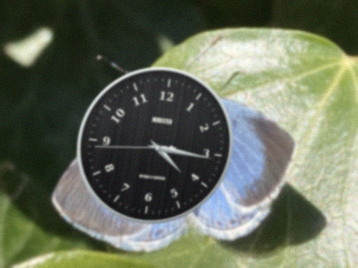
**4:15:44**
